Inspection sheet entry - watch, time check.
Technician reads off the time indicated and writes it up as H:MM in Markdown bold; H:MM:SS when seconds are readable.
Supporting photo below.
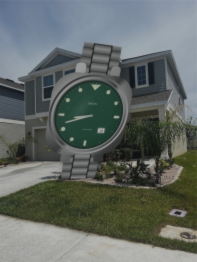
**8:42**
